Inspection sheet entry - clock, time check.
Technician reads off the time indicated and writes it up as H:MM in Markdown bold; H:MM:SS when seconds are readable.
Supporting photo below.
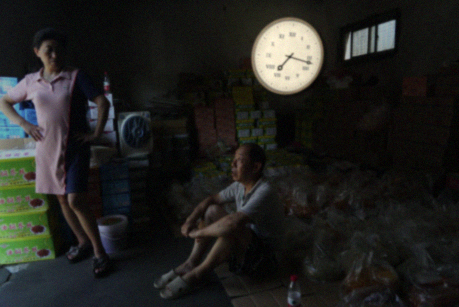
**7:17**
